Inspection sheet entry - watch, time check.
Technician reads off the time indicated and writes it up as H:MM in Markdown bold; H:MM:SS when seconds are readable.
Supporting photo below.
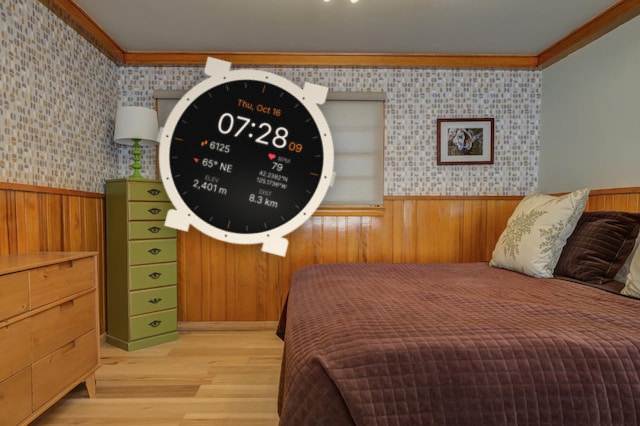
**7:28:09**
